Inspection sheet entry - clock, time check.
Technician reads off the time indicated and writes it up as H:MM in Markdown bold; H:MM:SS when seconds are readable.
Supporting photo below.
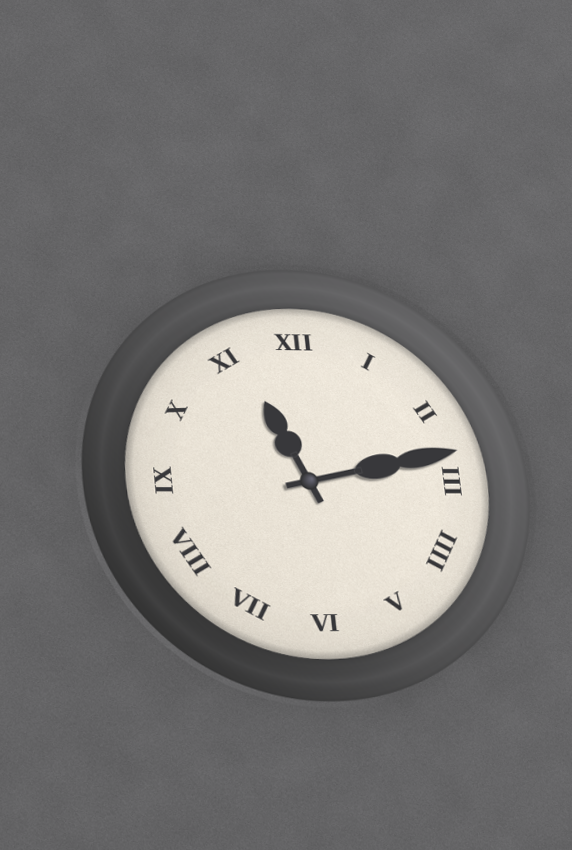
**11:13**
